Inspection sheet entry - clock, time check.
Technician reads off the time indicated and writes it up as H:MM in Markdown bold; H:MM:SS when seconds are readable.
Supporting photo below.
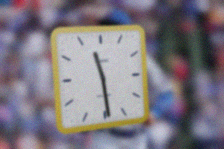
**11:29**
